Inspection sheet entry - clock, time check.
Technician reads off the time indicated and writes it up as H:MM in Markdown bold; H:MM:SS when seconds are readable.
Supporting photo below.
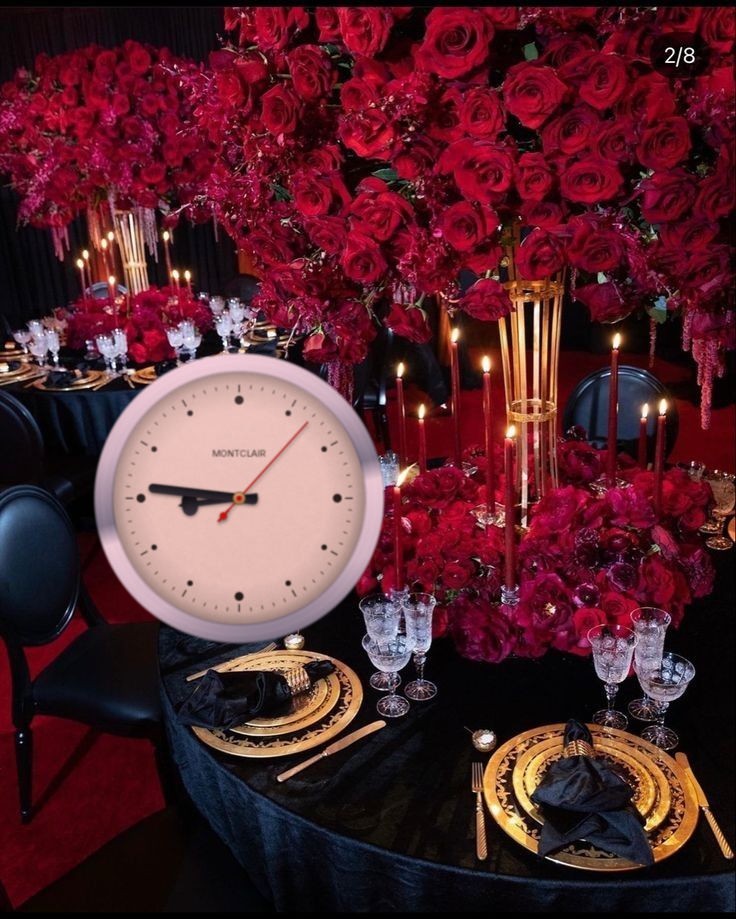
**8:46:07**
